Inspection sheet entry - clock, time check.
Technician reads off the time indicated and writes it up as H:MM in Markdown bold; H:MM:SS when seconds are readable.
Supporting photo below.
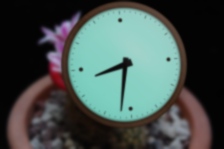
**8:32**
